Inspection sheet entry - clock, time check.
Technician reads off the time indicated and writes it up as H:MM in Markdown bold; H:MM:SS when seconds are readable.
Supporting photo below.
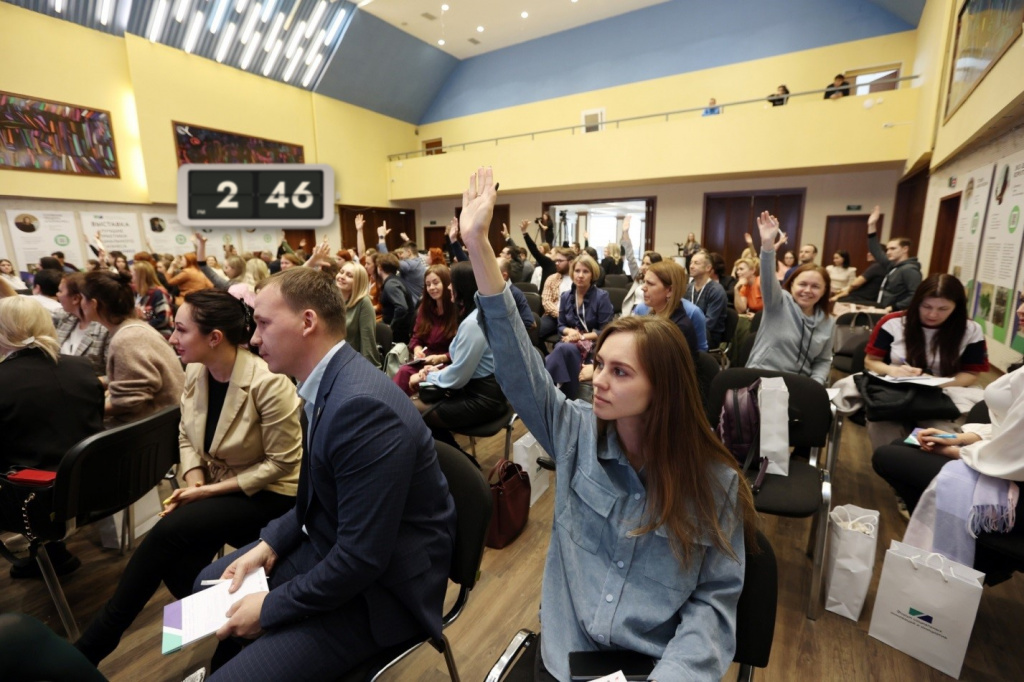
**2:46**
